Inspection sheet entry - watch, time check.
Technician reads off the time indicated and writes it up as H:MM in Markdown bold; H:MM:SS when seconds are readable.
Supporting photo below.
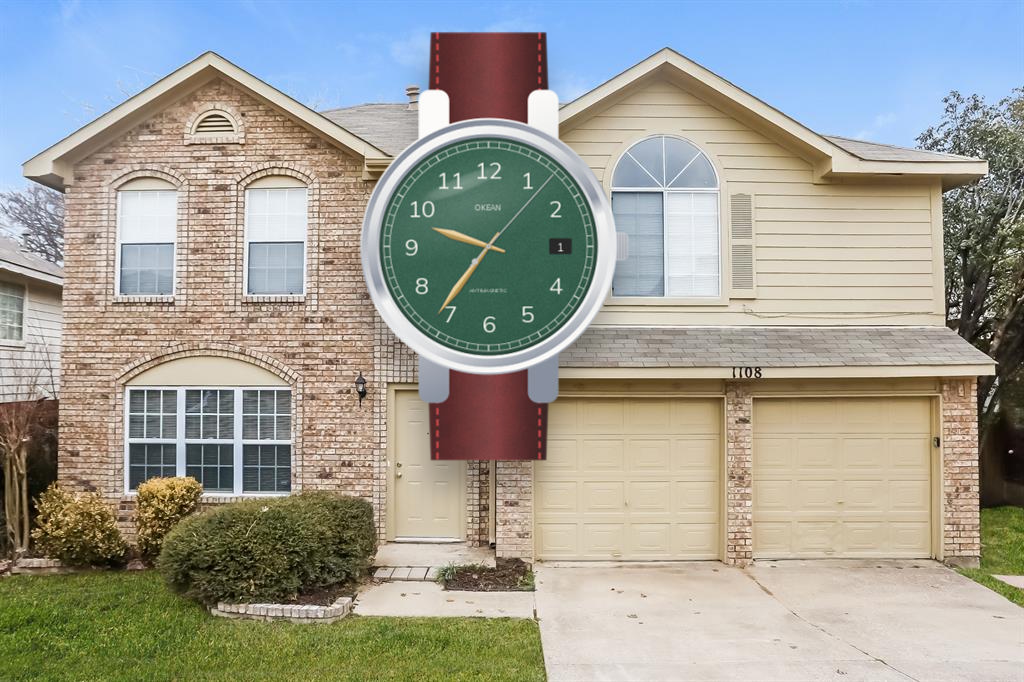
**9:36:07**
